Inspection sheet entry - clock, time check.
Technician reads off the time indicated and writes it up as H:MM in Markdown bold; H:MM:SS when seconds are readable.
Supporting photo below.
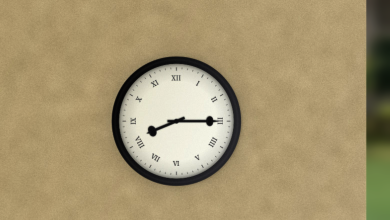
**8:15**
